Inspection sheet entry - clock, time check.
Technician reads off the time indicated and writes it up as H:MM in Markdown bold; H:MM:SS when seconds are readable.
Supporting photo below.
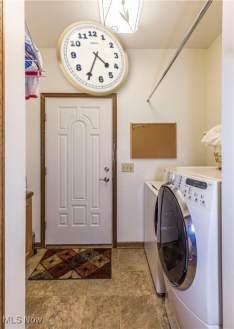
**4:35**
